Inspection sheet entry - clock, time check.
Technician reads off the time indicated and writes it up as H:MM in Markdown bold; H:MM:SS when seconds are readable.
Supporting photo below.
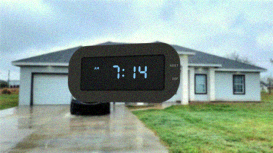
**7:14**
